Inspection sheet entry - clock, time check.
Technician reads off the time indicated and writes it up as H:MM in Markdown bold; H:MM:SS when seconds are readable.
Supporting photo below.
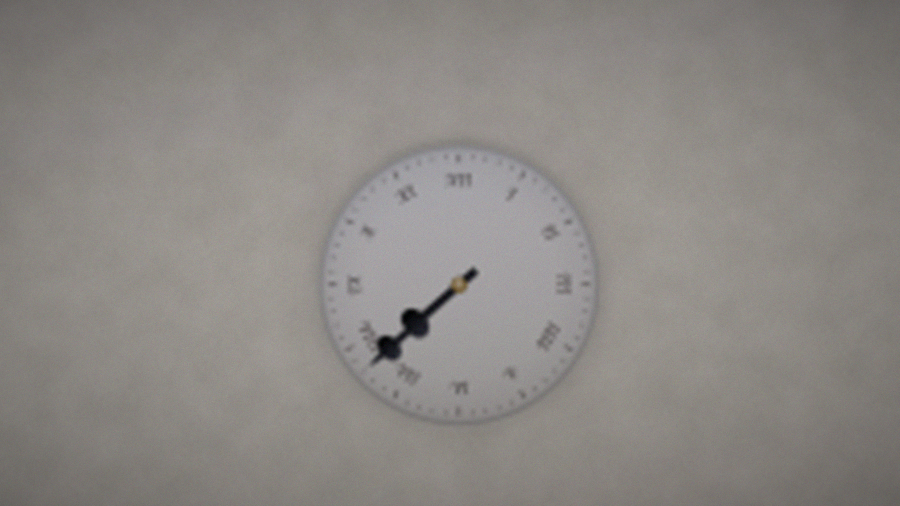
**7:38**
